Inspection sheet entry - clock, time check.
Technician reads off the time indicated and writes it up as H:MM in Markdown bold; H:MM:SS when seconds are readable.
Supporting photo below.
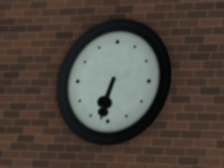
**6:32**
